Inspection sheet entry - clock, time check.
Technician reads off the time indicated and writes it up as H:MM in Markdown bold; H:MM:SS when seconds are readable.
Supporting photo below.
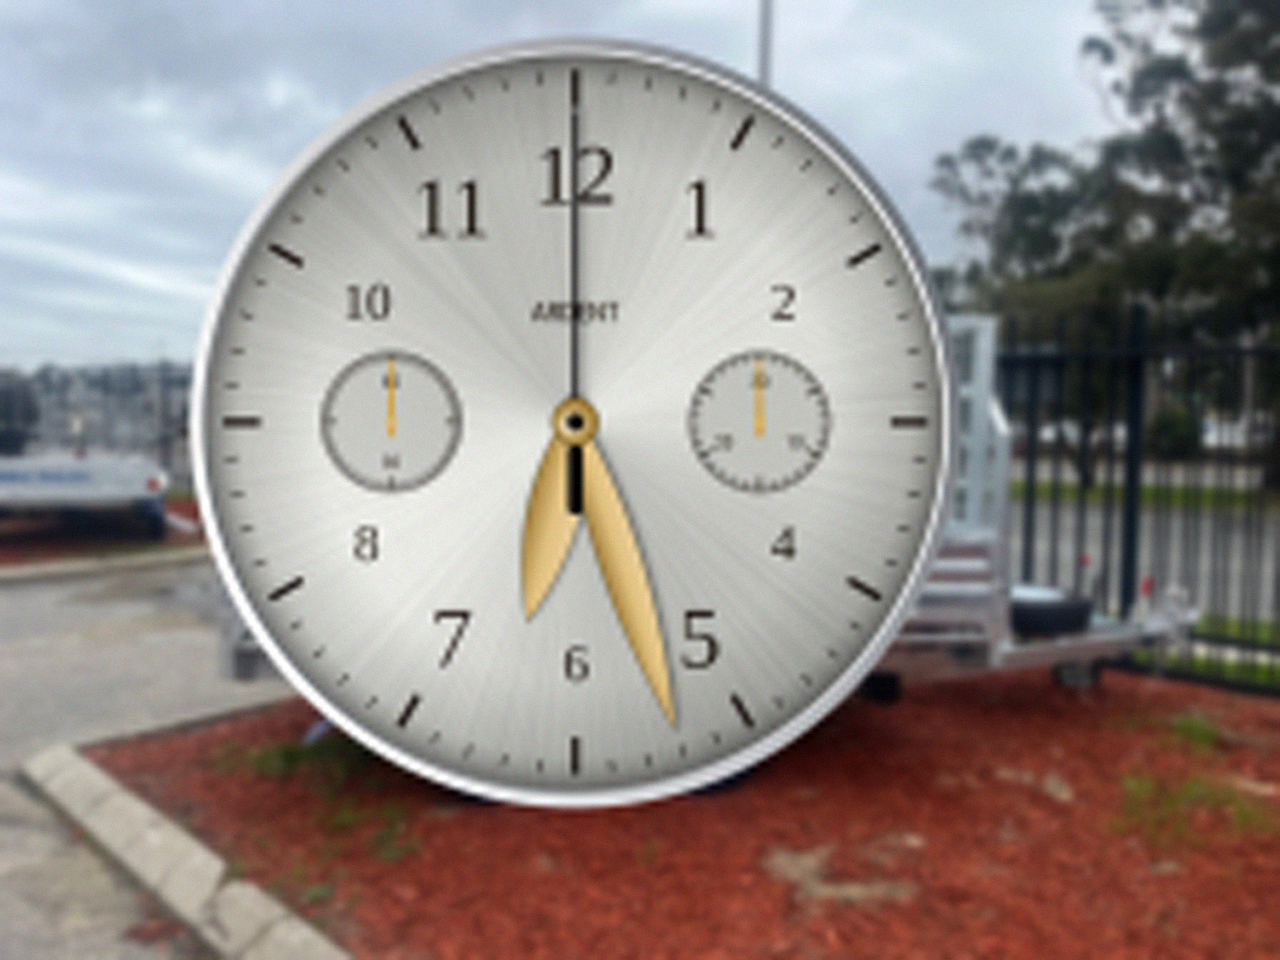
**6:27**
